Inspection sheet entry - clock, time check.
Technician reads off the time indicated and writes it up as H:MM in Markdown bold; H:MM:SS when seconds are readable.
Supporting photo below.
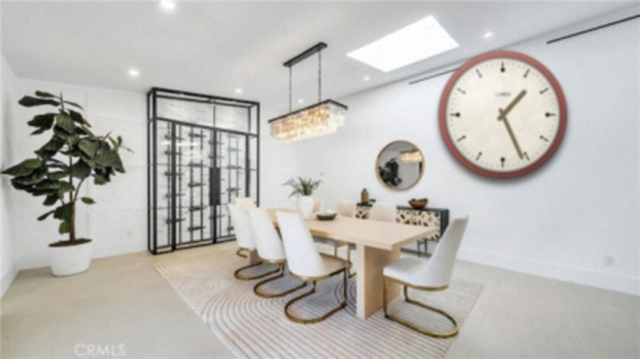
**1:26**
